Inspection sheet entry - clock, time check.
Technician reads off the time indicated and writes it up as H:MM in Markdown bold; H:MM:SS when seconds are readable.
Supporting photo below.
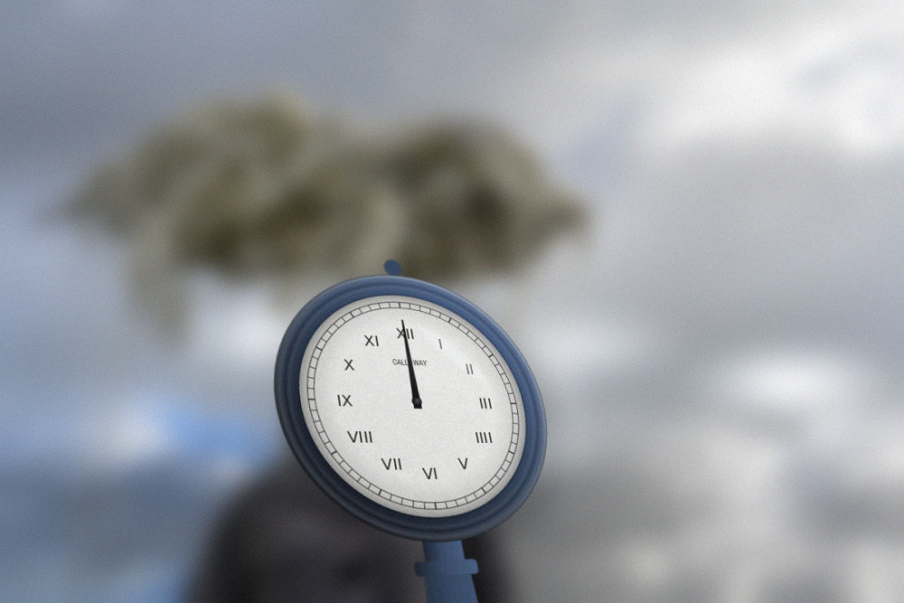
**12:00**
